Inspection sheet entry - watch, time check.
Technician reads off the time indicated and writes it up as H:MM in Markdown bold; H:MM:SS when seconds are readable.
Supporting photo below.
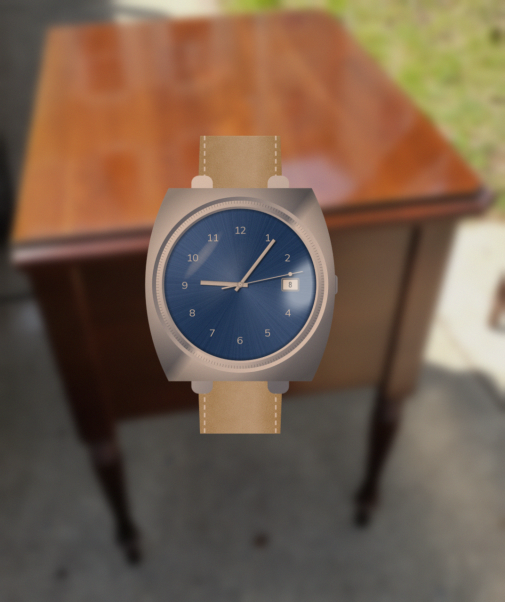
**9:06:13**
